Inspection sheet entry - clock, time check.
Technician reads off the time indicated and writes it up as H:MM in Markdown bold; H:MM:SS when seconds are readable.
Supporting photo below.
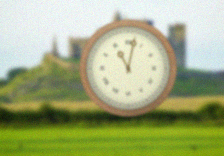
**11:02**
